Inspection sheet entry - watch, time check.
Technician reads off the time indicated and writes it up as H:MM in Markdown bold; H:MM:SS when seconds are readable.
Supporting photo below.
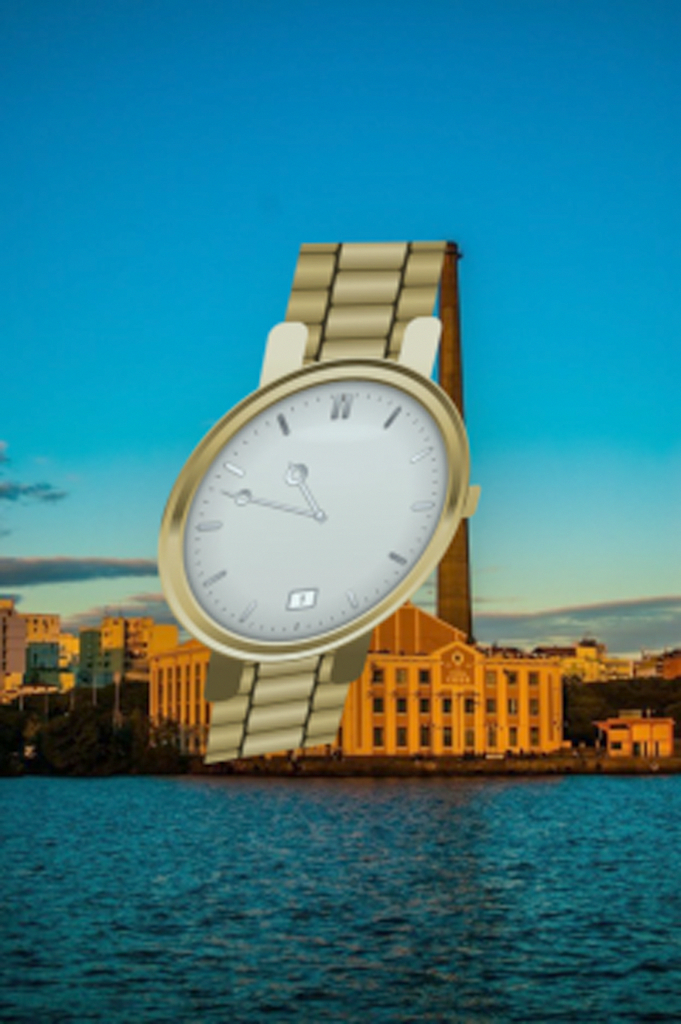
**10:48**
